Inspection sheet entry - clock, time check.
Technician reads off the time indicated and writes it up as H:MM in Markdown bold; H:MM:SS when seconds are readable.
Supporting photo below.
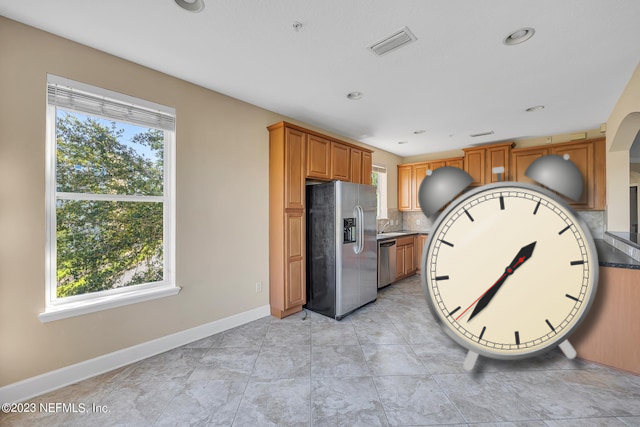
**1:37:39**
